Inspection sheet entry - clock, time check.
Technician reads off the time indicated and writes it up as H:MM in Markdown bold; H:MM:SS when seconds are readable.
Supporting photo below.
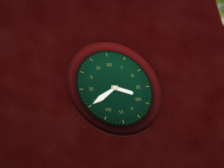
**3:40**
